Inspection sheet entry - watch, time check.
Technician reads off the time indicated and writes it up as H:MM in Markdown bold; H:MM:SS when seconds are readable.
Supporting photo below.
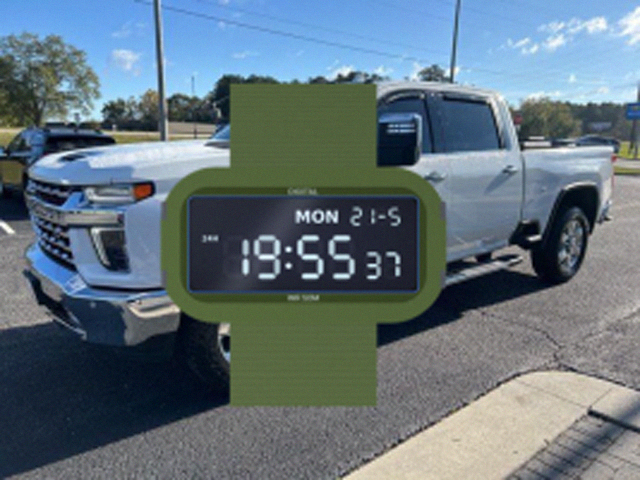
**19:55:37**
